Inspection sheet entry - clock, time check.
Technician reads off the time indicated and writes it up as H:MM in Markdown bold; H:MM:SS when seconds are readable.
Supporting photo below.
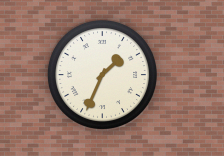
**1:34**
